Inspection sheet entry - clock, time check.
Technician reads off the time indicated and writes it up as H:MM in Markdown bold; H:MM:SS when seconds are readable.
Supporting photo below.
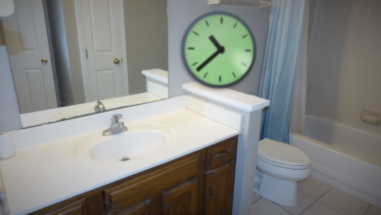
**10:38**
